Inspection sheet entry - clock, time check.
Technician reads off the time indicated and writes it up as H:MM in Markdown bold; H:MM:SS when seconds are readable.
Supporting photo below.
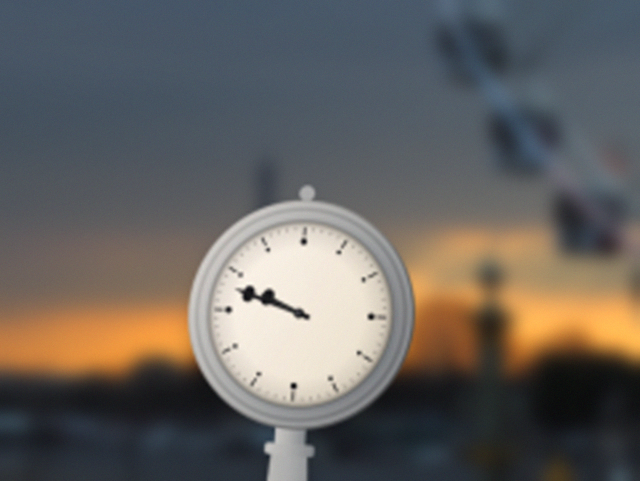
**9:48**
